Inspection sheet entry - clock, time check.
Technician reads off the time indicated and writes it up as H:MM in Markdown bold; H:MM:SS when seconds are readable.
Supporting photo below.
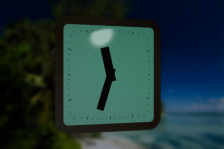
**11:33**
